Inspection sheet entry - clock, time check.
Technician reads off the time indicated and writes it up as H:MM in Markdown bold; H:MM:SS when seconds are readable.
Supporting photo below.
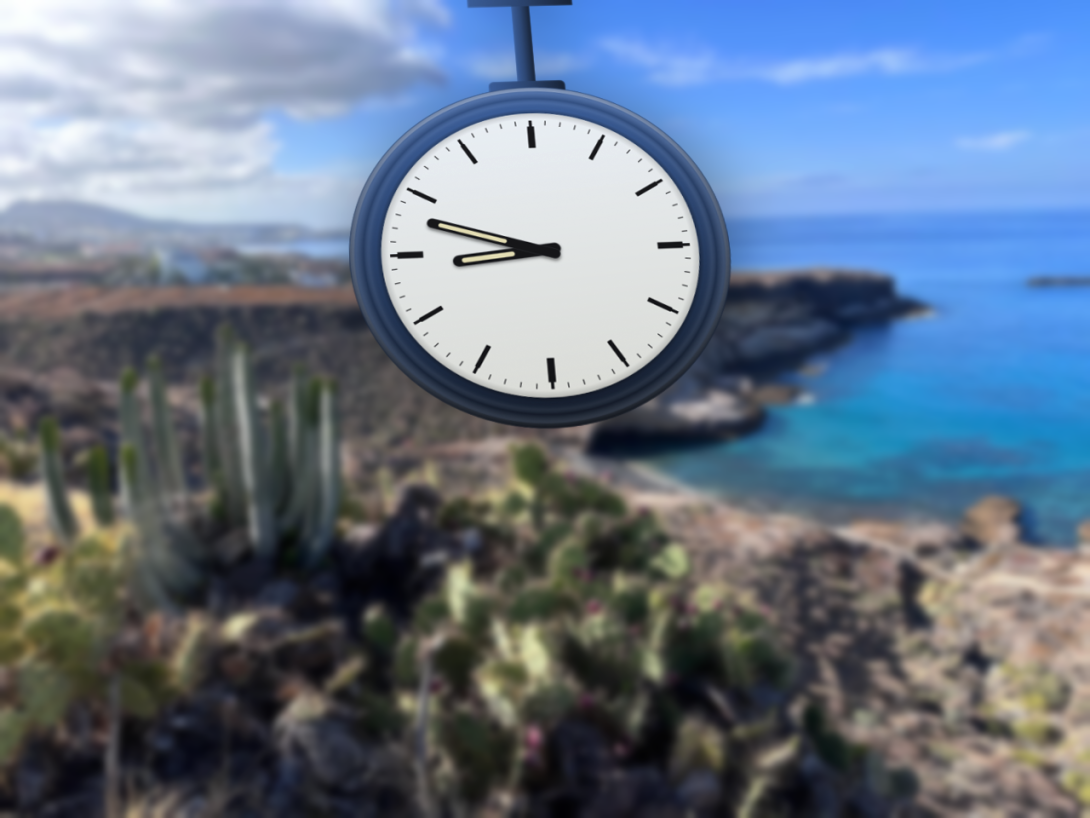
**8:48**
